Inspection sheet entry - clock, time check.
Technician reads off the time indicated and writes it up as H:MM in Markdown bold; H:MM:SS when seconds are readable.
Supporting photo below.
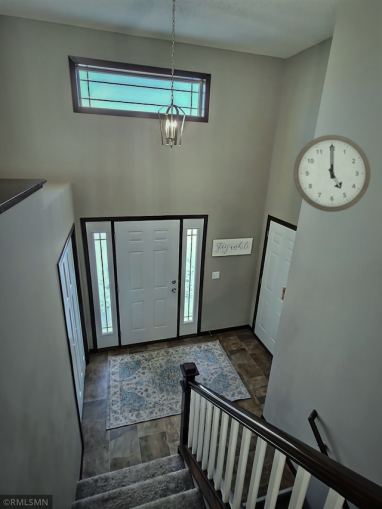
**5:00**
